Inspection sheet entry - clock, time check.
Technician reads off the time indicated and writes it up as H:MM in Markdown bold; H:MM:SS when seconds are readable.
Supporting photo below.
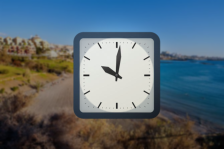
**10:01**
